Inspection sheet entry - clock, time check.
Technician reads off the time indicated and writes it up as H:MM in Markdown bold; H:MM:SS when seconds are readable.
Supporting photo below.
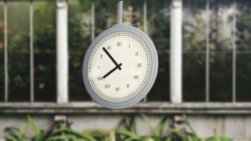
**7:53**
